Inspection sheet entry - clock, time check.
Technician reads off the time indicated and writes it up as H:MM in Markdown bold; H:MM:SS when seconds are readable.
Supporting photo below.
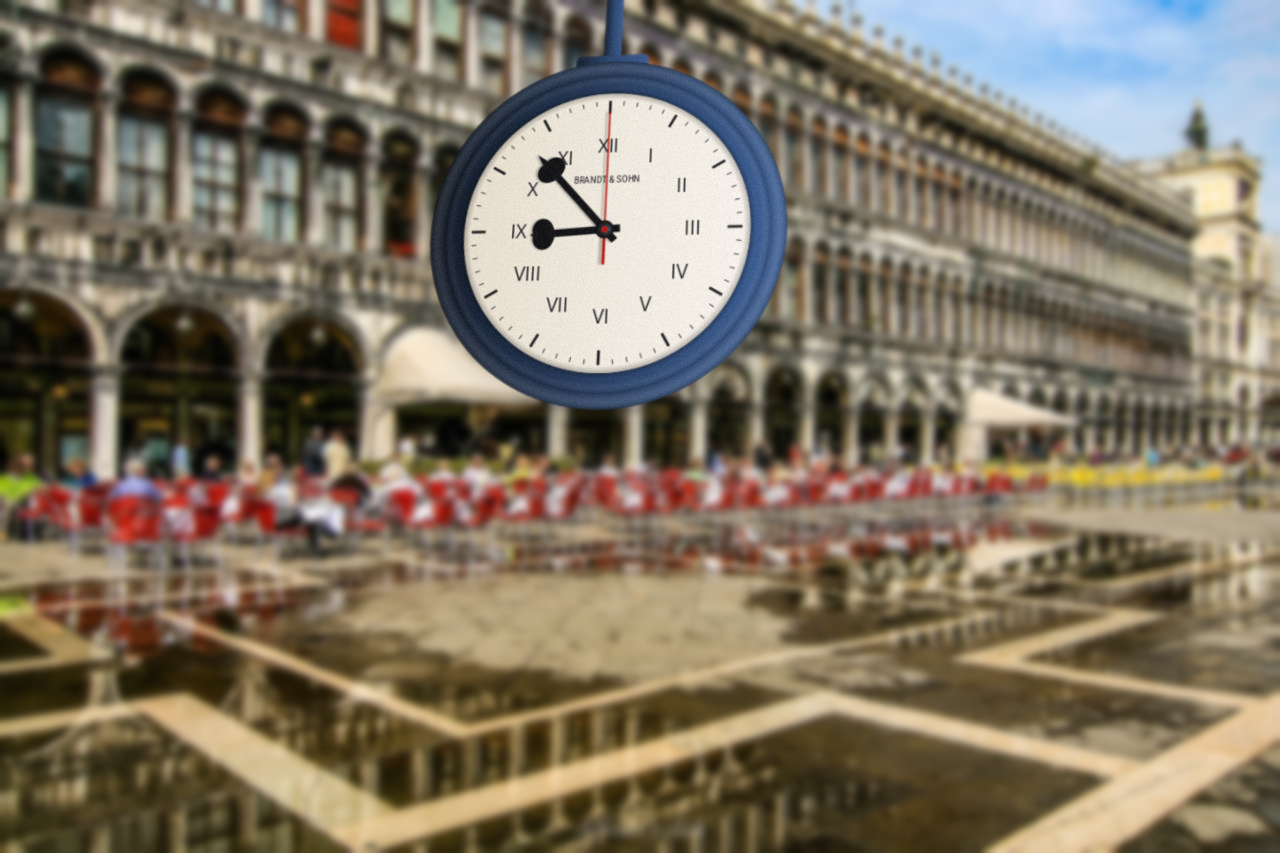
**8:53:00**
